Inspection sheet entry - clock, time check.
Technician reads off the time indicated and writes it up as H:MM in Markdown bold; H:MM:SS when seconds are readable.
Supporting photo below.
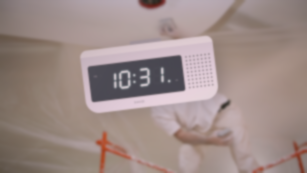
**10:31**
